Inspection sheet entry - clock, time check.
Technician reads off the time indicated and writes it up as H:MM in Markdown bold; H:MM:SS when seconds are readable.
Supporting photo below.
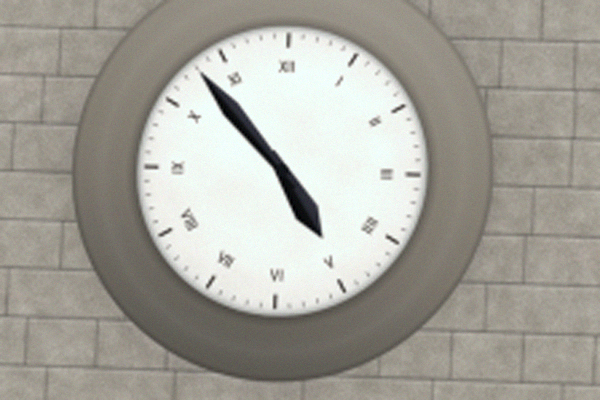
**4:53**
